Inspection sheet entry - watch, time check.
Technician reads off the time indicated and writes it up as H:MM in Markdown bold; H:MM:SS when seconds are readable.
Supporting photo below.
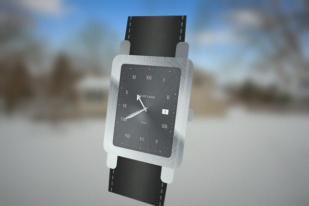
**10:40**
